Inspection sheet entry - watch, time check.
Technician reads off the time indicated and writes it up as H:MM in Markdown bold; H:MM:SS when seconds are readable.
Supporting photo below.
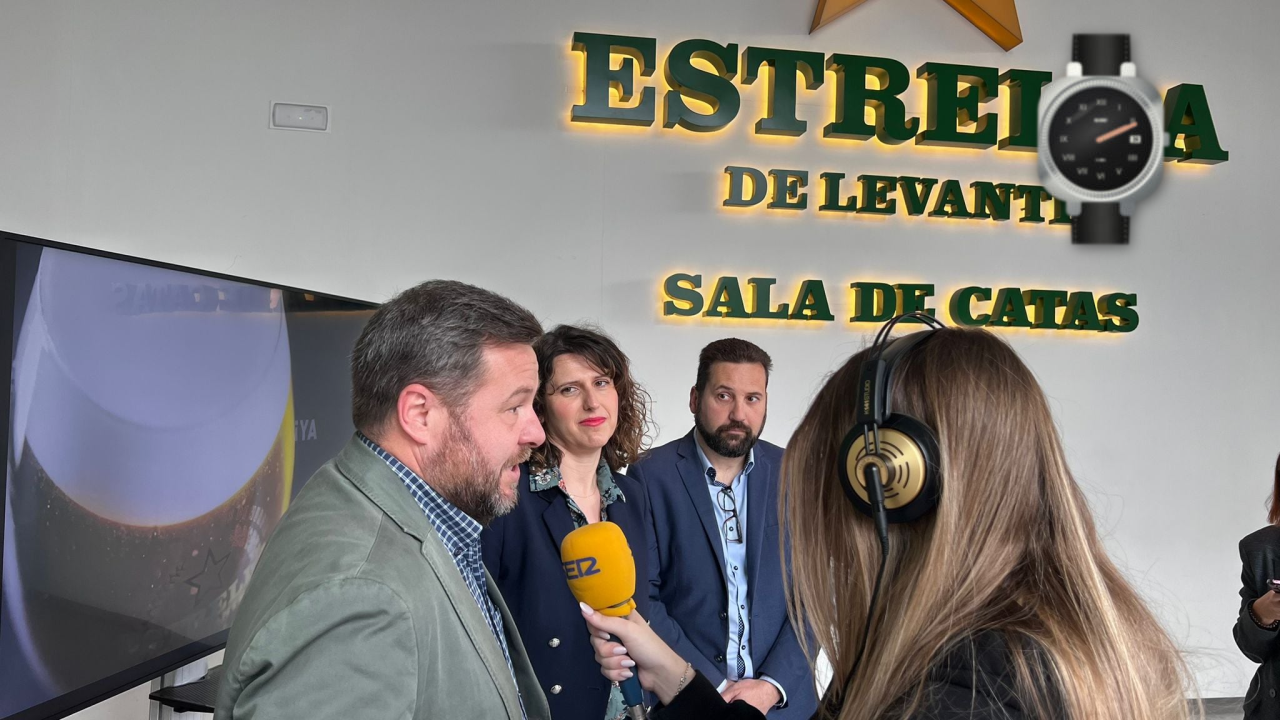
**2:11**
